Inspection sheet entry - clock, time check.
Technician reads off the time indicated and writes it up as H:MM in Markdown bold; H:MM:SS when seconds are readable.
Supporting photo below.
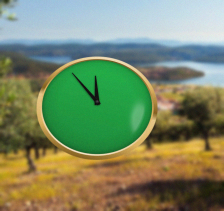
**11:54**
